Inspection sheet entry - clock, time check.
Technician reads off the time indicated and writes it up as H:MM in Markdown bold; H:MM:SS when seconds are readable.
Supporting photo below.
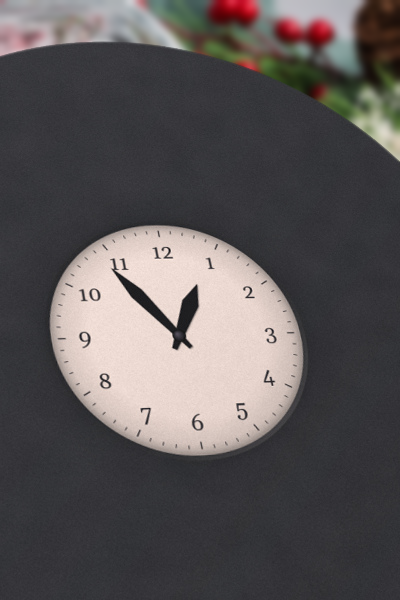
**12:54**
